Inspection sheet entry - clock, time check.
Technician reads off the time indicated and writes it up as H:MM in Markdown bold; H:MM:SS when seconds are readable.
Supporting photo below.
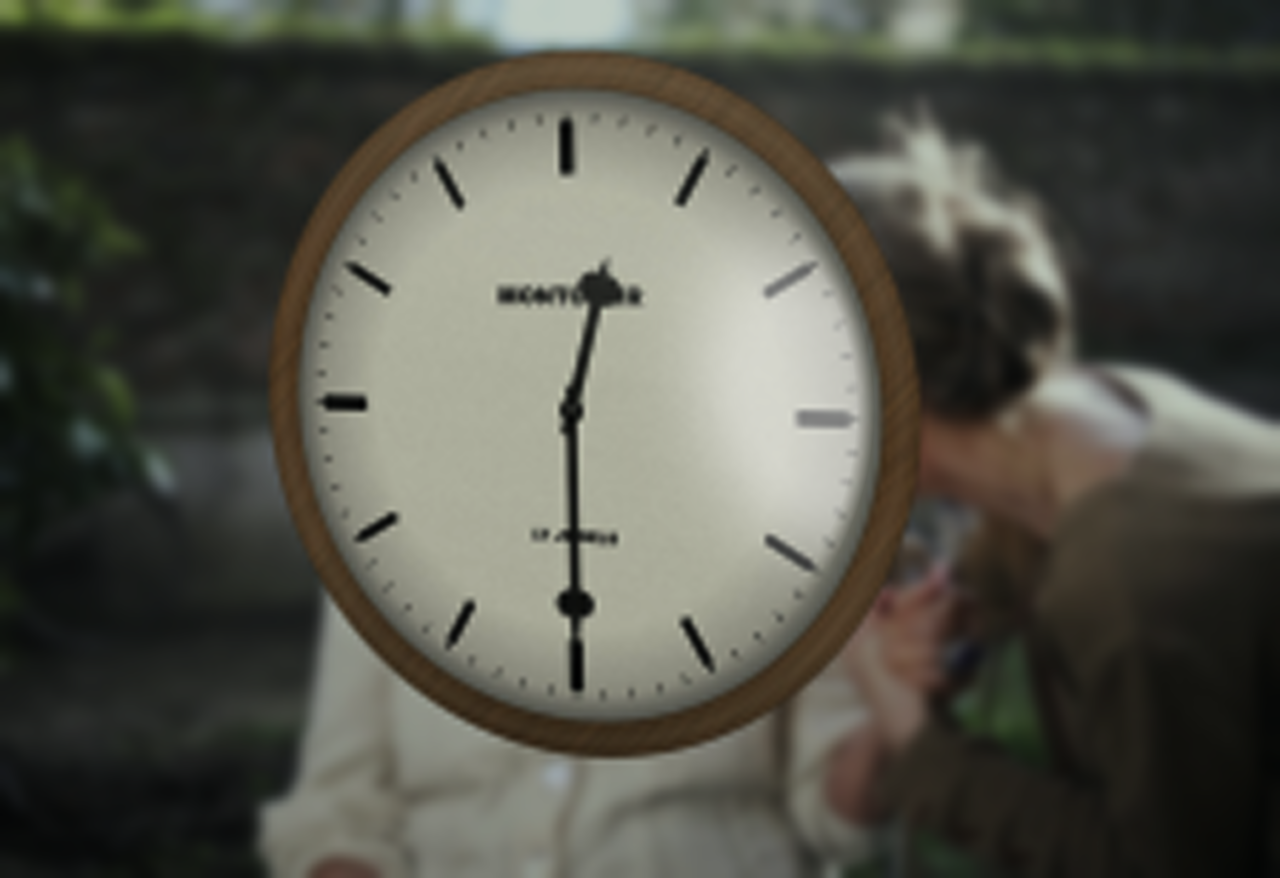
**12:30**
